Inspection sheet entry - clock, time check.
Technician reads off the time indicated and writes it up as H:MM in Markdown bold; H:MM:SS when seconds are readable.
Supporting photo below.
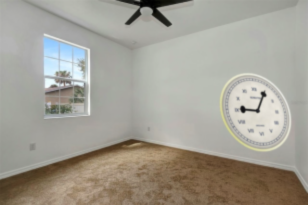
**9:05**
